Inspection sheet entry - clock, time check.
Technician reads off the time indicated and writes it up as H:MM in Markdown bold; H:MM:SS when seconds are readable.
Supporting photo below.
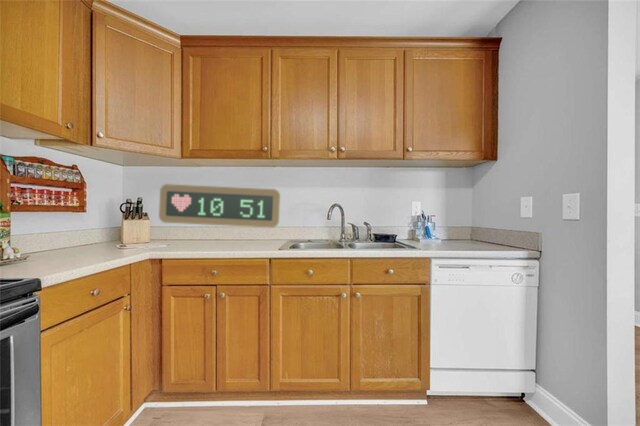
**10:51**
